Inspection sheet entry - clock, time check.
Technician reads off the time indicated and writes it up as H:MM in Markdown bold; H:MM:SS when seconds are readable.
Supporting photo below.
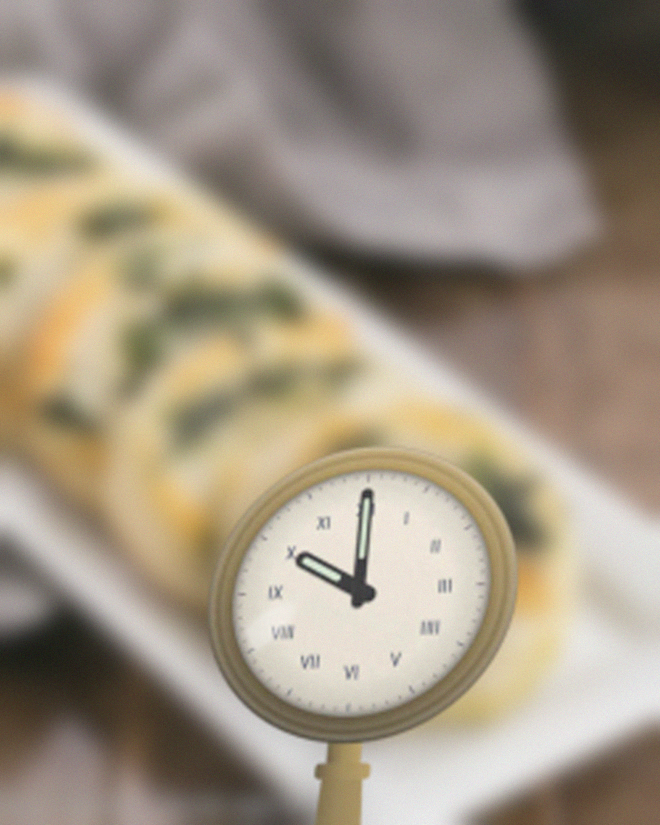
**10:00**
